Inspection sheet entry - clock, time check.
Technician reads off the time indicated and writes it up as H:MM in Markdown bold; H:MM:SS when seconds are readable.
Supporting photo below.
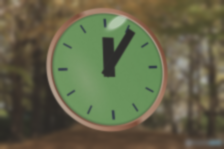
**12:06**
